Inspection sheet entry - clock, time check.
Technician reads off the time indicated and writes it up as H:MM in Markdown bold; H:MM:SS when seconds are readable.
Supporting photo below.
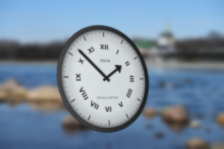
**1:52**
